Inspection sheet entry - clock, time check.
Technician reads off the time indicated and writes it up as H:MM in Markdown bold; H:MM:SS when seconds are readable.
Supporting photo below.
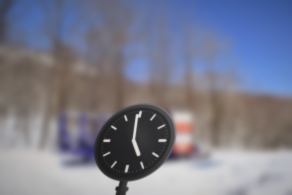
**4:59**
